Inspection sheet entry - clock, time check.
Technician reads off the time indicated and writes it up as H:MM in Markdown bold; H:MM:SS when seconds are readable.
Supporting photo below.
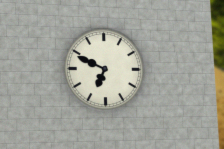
**6:49**
